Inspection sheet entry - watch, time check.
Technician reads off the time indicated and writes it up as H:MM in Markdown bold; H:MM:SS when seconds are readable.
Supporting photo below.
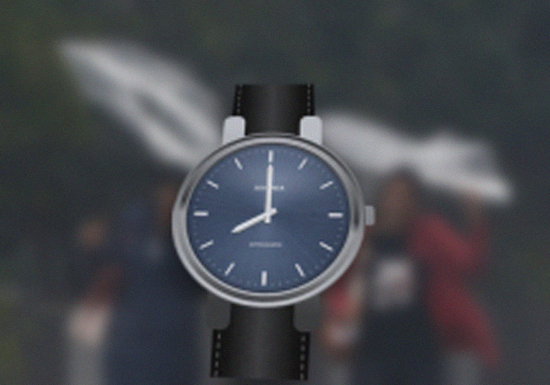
**8:00**
